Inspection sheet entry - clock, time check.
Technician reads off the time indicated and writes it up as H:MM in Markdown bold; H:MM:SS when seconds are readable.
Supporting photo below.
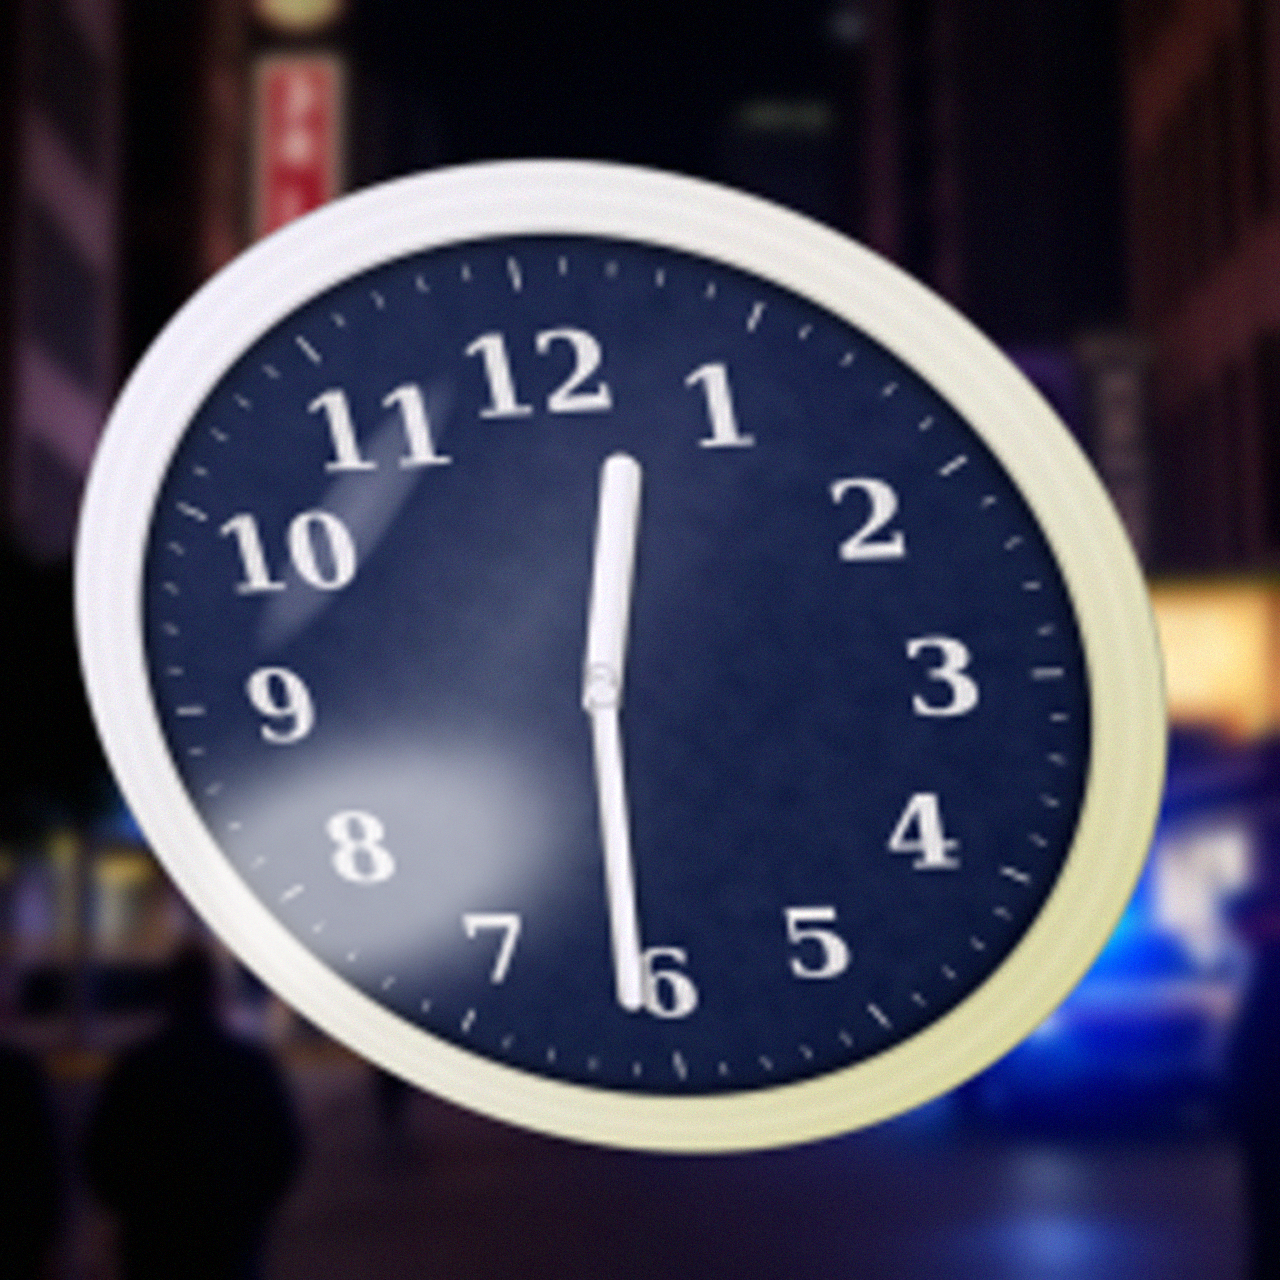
**12:31**
